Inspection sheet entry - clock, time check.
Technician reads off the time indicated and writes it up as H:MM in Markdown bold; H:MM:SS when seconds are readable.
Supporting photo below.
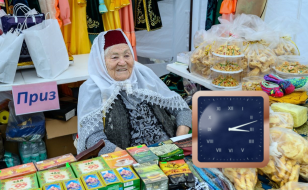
**3:12**
